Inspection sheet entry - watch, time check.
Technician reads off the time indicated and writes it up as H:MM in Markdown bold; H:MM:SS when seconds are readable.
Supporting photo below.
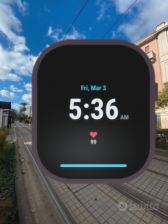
**5:36**
